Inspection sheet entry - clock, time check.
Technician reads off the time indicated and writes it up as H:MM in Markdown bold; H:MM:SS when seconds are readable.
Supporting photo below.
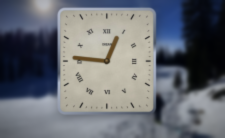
**12:46**
